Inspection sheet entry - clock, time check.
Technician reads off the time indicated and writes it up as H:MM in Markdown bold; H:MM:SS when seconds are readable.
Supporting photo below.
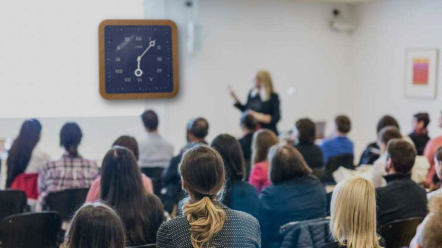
**6:07**
